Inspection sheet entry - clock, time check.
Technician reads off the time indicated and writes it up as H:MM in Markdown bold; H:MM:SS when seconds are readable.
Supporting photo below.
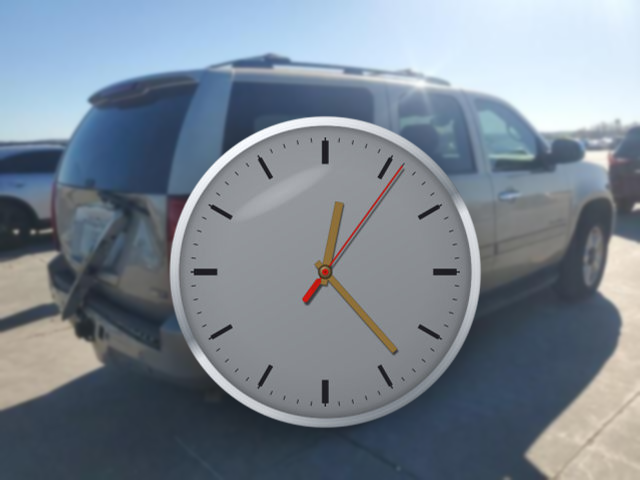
**12:23:06**
